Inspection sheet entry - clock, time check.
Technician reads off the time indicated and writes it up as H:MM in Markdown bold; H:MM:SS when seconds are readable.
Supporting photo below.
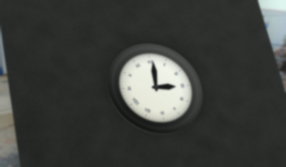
**3:01**
